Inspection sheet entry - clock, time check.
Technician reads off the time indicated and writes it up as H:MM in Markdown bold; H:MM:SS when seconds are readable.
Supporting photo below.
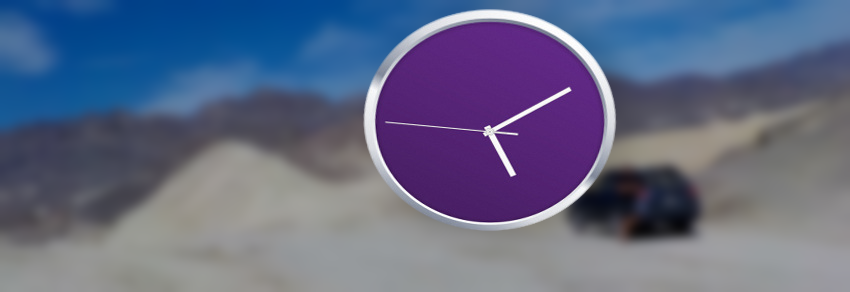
**5:09:46**
